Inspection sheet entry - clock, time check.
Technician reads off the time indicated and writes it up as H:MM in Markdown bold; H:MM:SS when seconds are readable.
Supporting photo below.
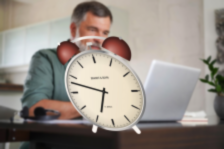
**6:48**
